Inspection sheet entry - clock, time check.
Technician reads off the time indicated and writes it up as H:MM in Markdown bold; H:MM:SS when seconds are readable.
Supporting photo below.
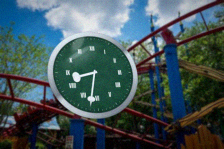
**8:32**
